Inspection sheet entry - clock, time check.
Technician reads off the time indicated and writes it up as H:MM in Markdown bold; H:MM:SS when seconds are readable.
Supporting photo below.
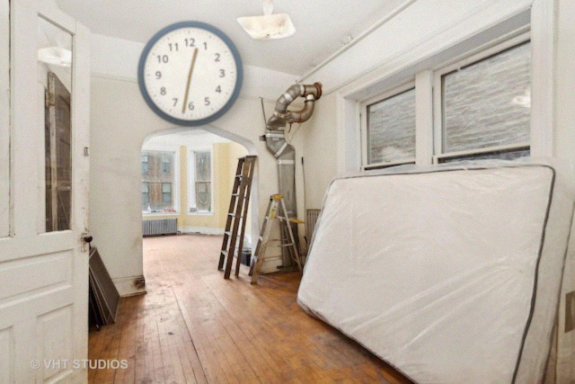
**12:32**
